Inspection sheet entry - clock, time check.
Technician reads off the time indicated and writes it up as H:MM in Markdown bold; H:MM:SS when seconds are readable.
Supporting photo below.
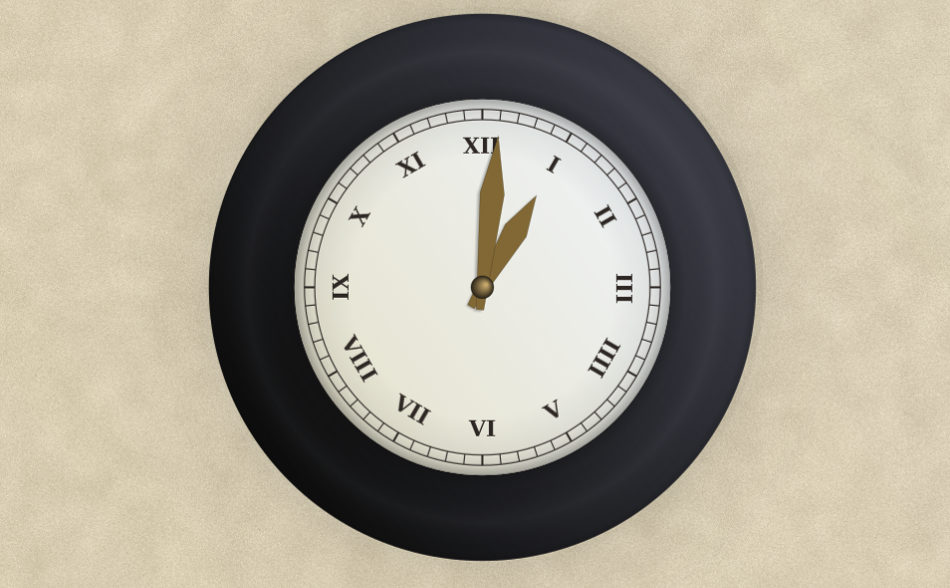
**1:01**
